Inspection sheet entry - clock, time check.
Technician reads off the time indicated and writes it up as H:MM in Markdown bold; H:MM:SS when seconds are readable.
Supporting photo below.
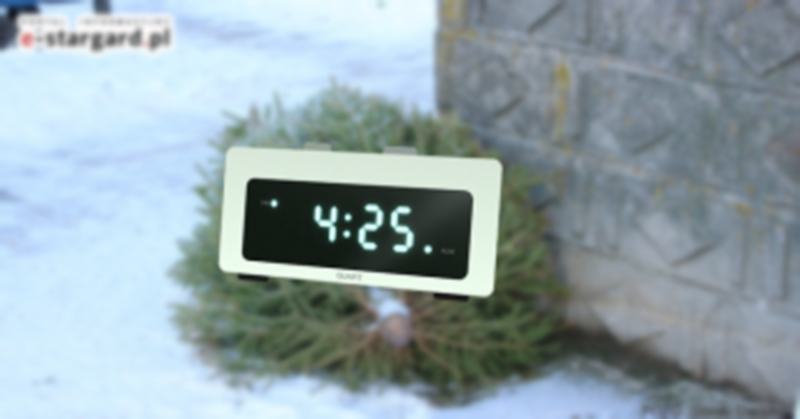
**4:25**
